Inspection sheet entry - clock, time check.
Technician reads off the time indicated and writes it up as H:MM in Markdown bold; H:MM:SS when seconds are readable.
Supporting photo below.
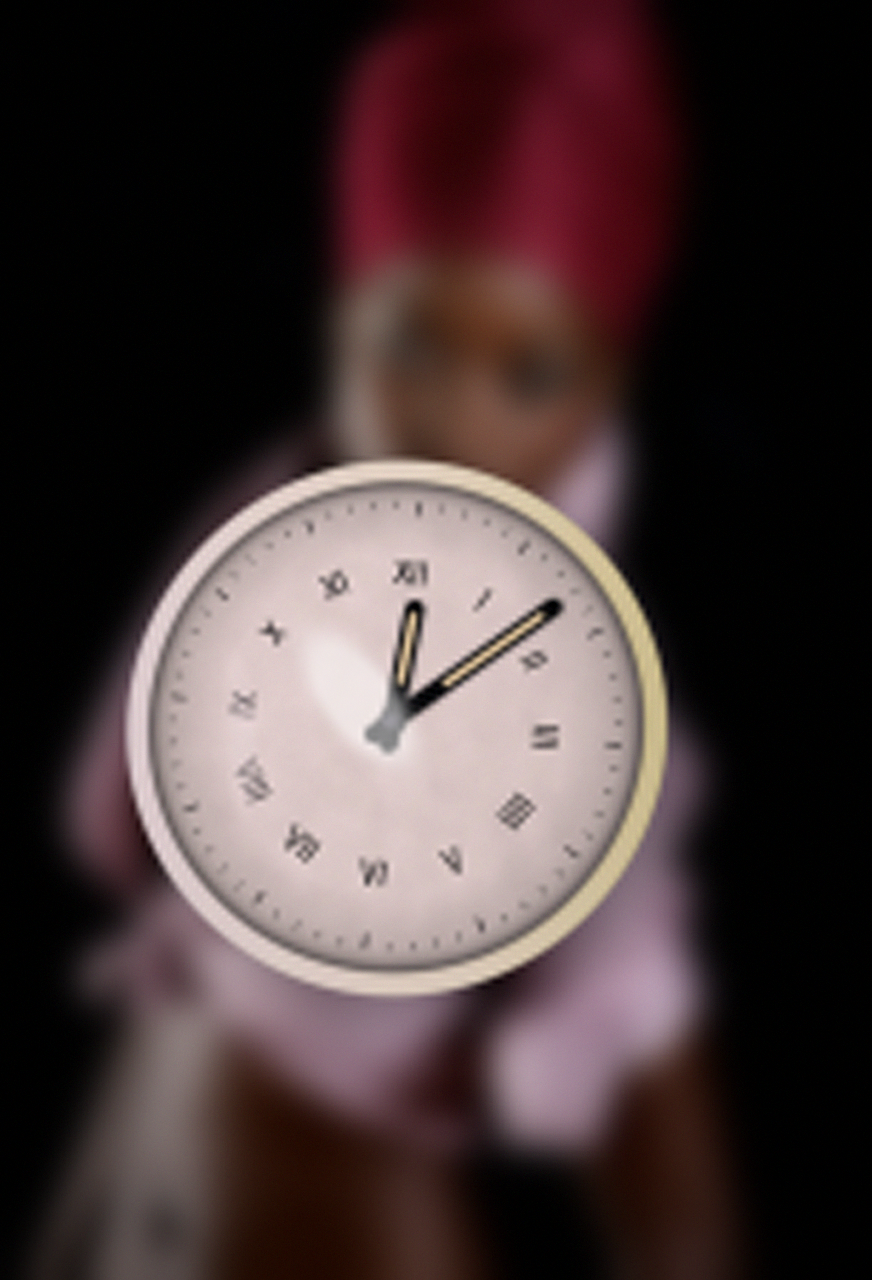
**12:08**
